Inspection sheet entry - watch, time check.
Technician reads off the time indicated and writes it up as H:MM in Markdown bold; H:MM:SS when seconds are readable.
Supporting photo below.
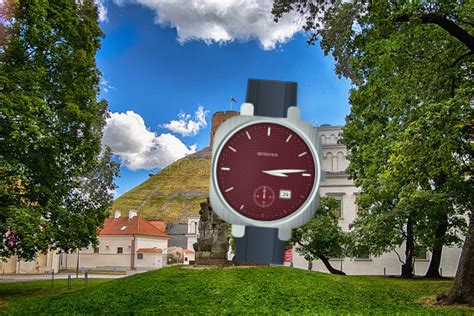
**3:14**
